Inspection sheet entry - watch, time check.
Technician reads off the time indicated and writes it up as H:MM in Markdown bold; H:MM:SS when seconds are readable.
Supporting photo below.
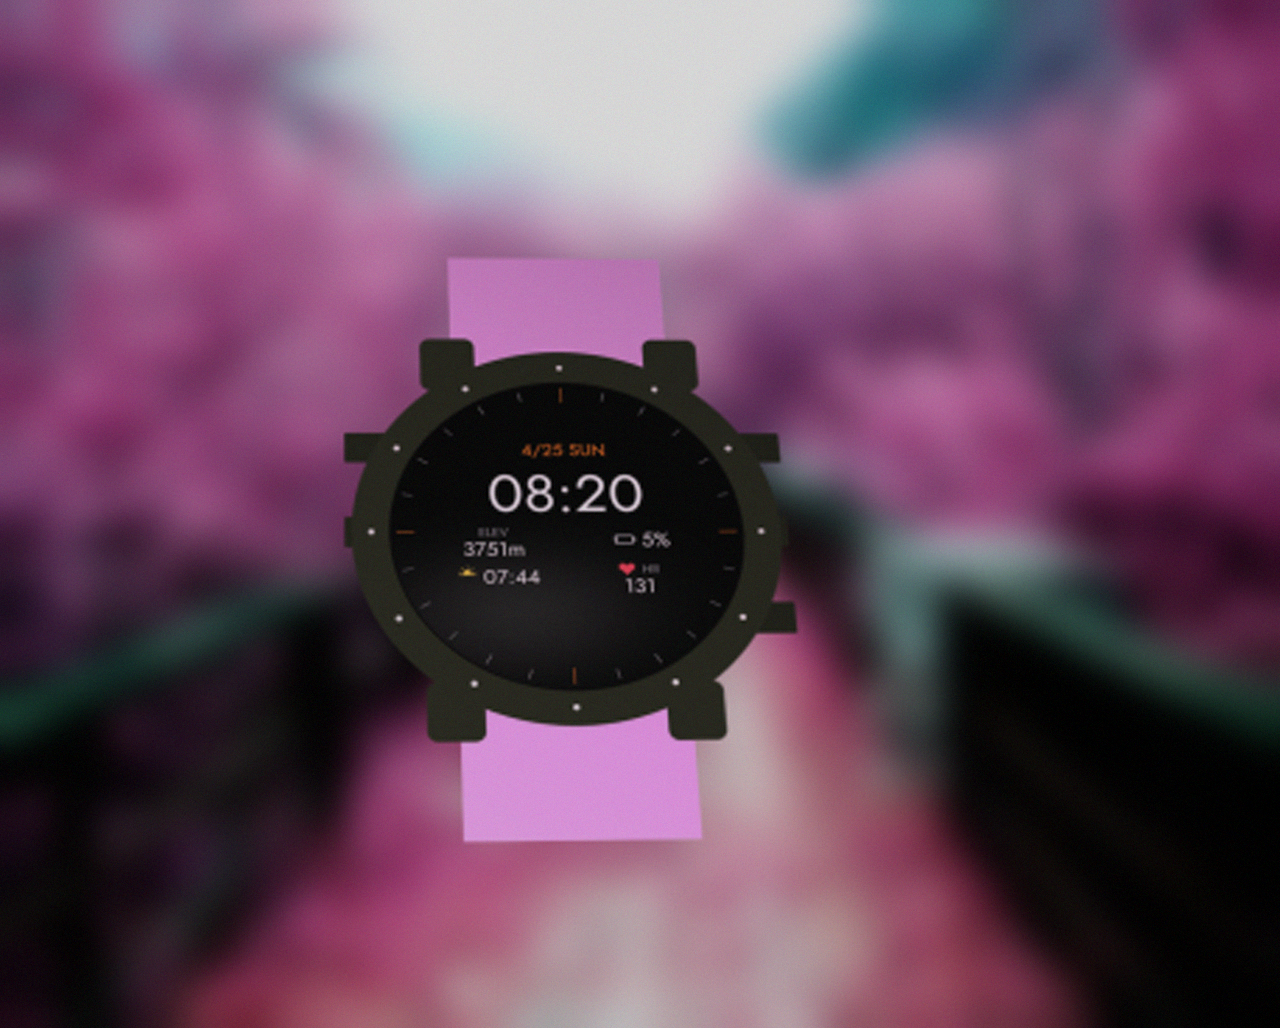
**8:20**
